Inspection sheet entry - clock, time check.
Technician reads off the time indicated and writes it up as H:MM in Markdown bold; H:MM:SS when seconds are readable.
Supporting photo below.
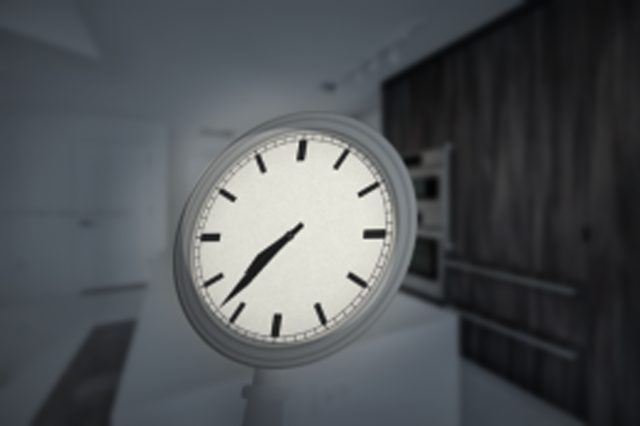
**7:37**
